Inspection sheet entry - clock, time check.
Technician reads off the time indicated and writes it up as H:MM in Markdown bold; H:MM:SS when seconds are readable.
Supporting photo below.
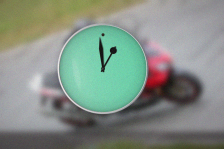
**12:59**
